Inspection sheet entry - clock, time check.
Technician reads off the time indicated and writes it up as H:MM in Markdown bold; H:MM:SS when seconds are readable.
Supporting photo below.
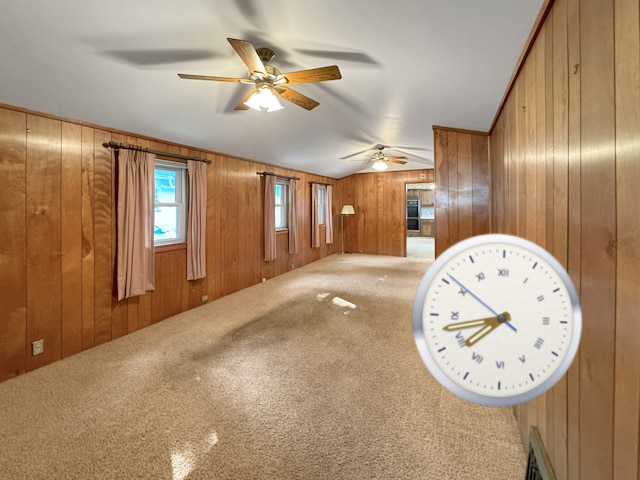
**7:42:51**
